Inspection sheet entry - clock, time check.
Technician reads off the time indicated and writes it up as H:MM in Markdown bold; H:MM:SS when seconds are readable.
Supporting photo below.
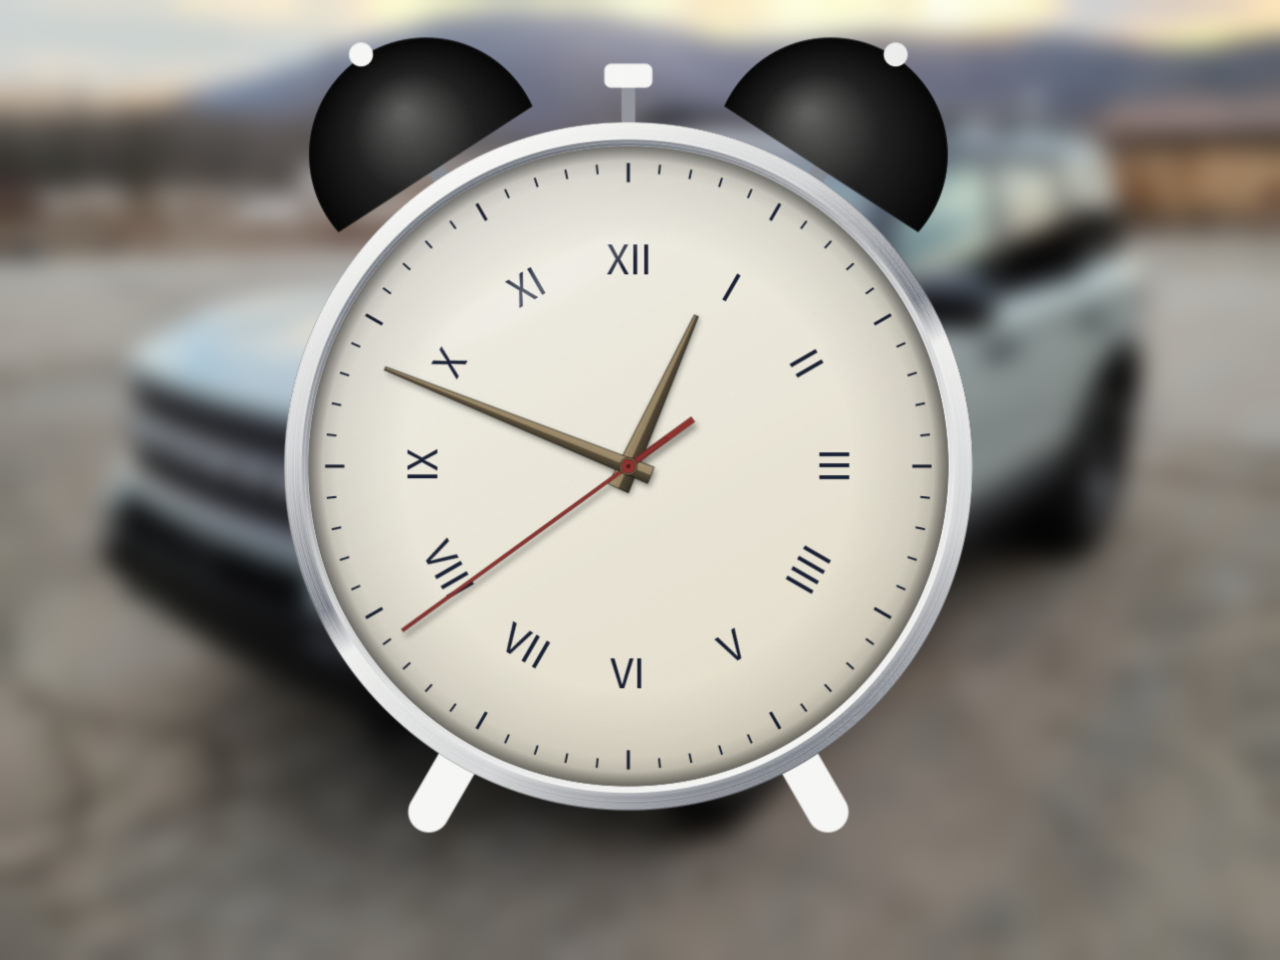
**12:48:39**
